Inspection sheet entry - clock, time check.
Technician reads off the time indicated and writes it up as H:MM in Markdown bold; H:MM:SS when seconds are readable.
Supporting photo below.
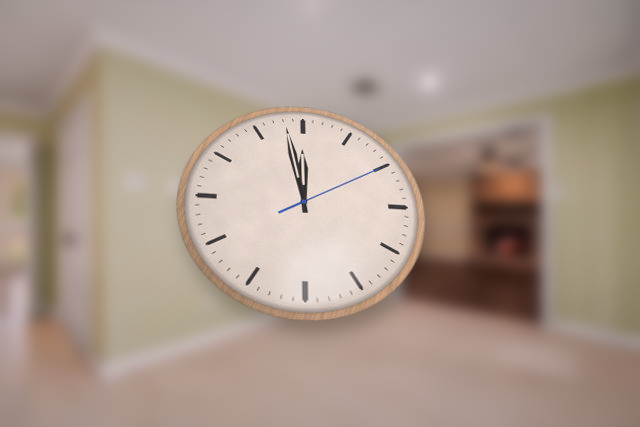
**11:58:10**
